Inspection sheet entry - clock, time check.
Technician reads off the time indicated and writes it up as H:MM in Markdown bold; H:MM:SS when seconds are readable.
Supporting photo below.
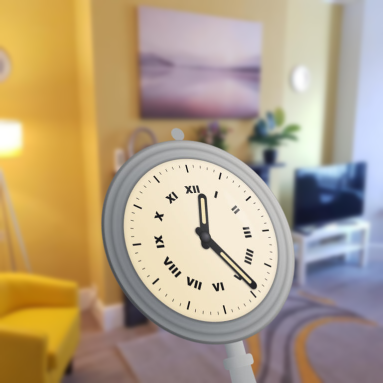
**12:24**
